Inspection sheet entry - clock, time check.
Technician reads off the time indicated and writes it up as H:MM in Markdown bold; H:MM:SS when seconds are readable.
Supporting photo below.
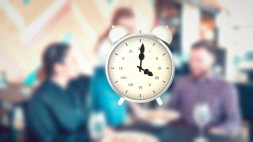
**4:01**
